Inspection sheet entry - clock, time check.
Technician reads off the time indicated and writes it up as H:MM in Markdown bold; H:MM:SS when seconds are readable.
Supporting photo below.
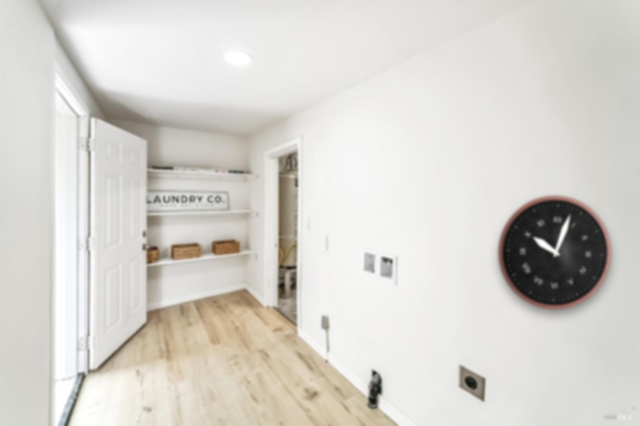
**10:03**
